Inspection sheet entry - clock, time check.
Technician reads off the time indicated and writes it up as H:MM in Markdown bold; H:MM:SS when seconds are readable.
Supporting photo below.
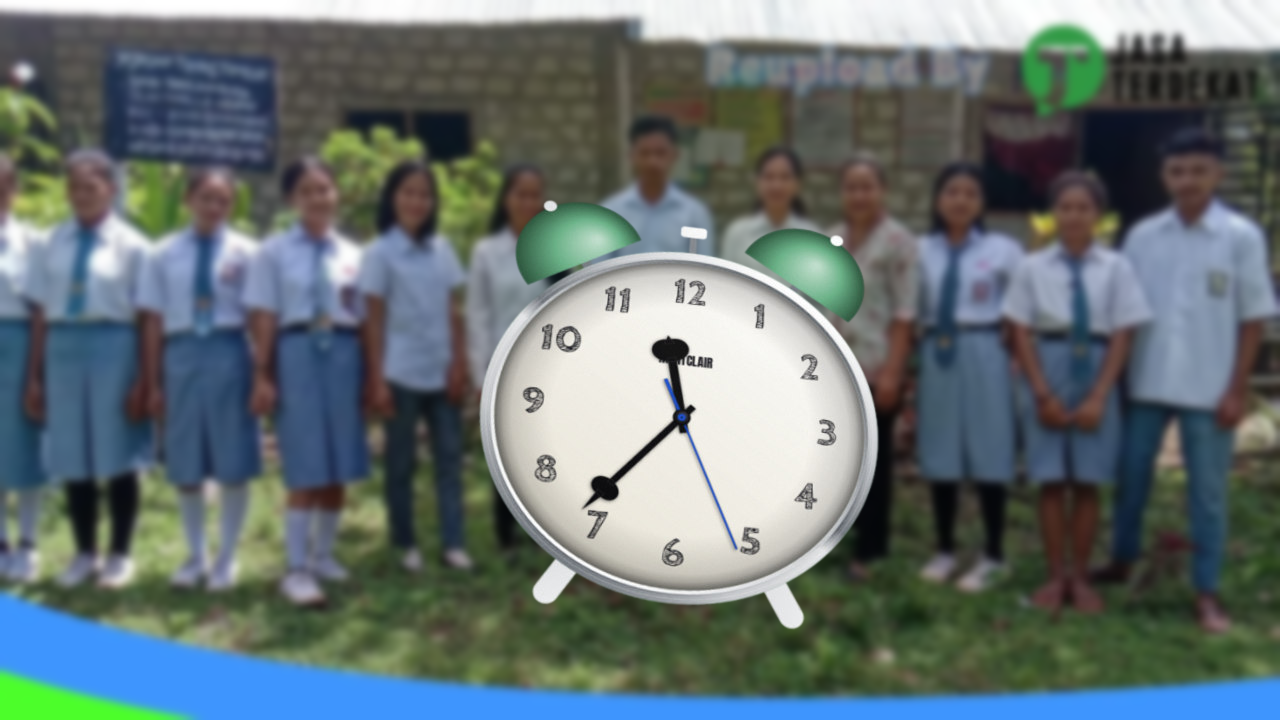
**11:36:26**
